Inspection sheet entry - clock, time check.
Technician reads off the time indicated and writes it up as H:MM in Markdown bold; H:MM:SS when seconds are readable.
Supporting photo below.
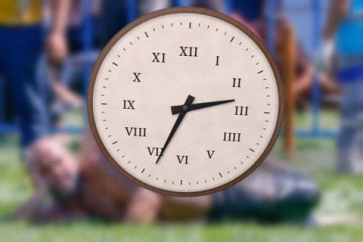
**2:34**
